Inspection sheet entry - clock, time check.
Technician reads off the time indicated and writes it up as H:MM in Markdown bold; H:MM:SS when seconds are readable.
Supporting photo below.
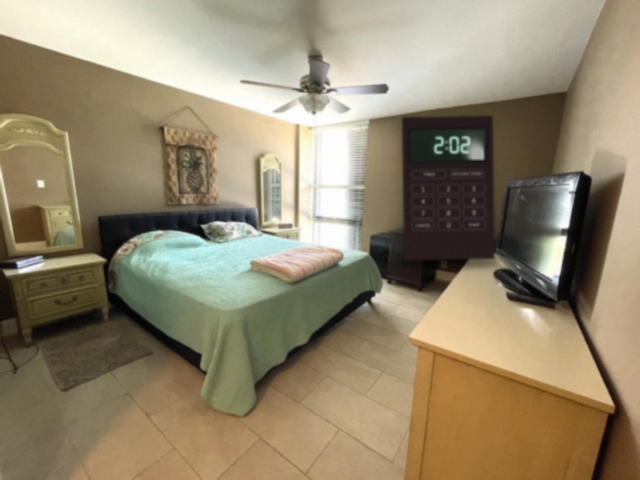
**2:02**
